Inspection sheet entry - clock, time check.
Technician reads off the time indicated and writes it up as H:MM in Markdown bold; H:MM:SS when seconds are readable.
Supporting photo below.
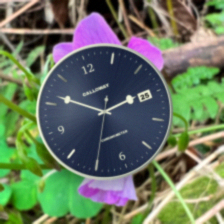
**2:51:35**
